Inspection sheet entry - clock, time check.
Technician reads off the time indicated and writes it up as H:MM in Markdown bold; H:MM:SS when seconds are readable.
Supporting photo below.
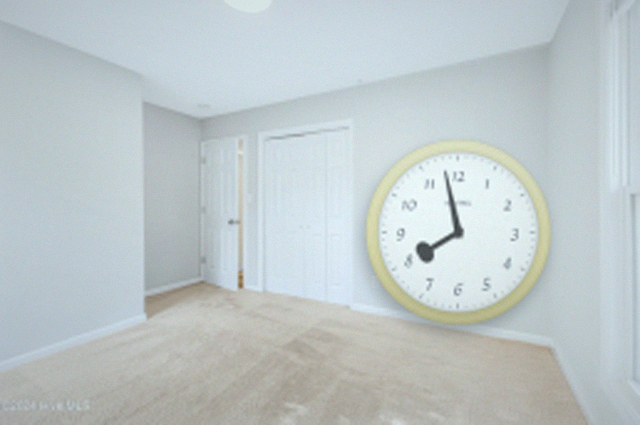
**7:58**
